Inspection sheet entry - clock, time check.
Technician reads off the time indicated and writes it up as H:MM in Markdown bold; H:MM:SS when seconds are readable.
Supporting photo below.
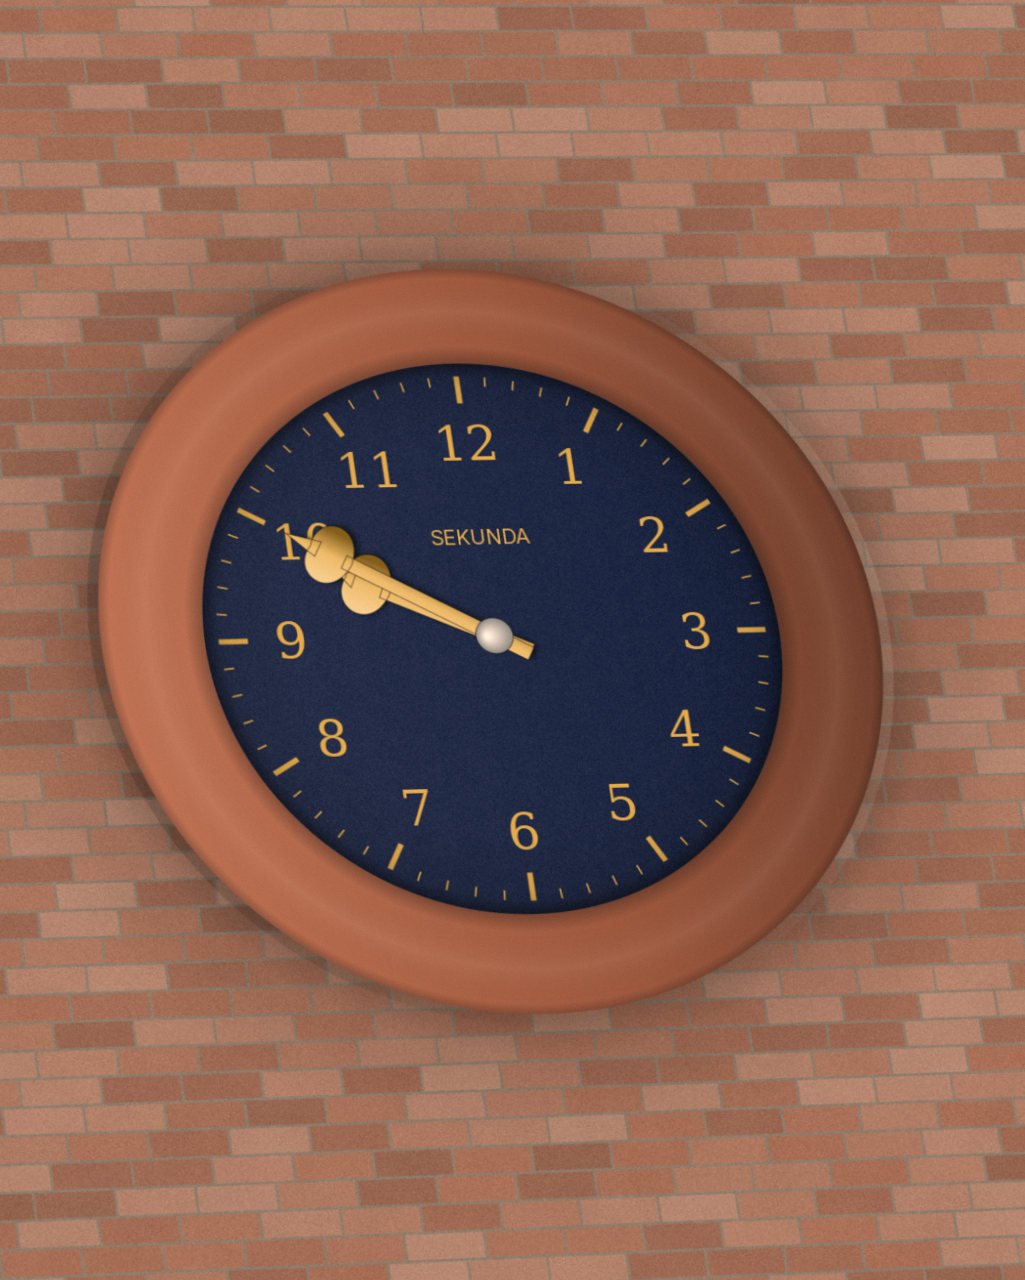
**9:50**
